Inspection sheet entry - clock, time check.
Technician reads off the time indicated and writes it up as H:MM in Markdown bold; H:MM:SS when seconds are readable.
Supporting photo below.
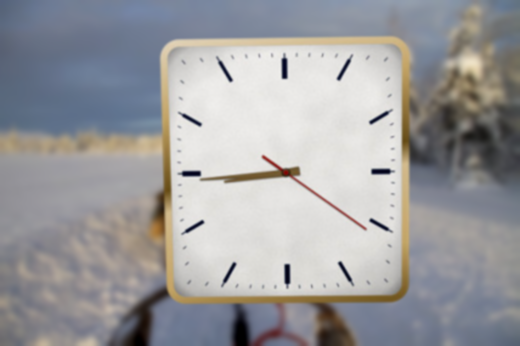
**8:44:21**
